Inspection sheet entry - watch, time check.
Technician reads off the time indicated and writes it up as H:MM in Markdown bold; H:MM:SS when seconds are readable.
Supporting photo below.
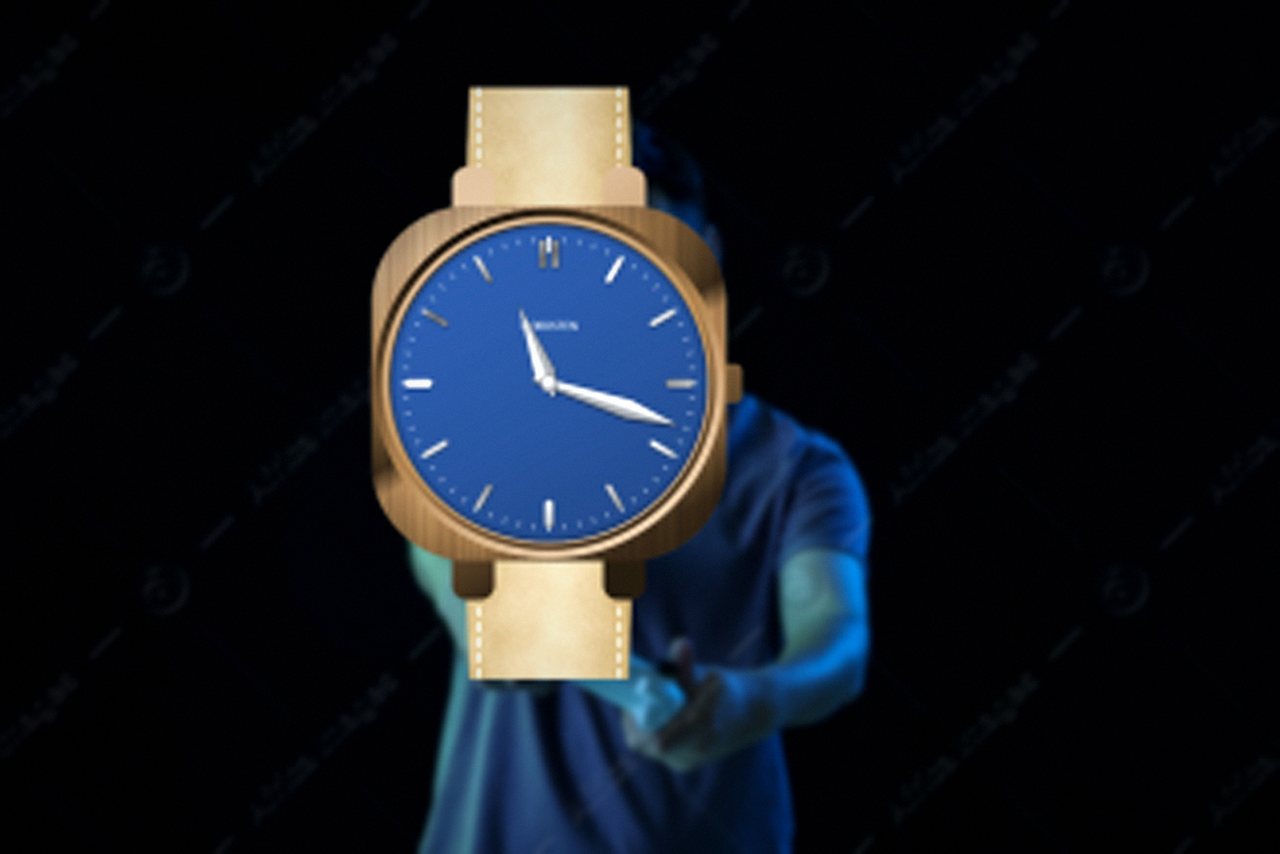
**11:18**
